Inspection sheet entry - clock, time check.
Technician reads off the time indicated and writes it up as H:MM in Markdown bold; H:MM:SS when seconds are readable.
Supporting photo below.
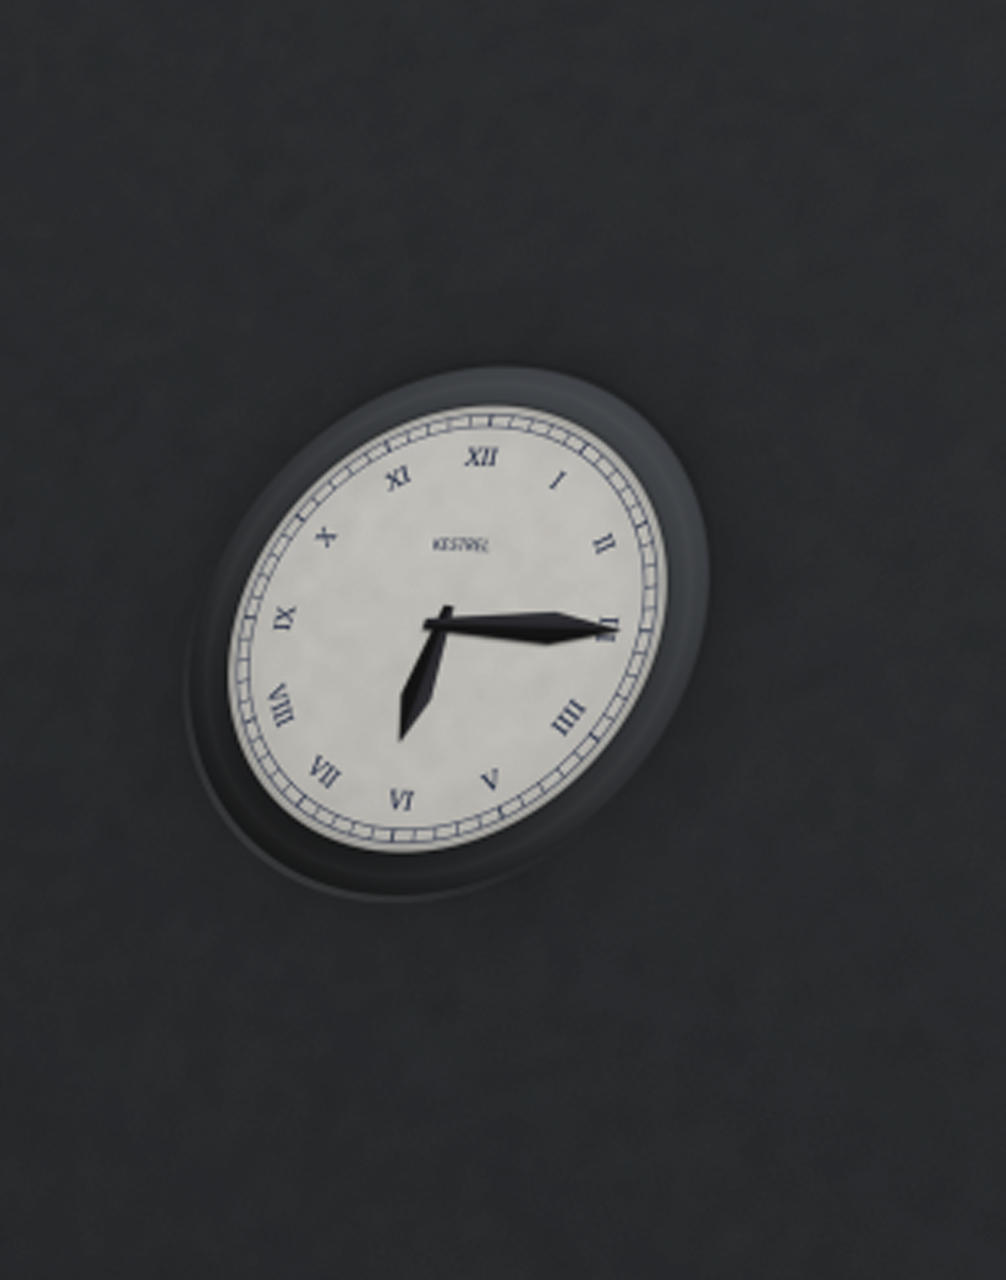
**6:15**
